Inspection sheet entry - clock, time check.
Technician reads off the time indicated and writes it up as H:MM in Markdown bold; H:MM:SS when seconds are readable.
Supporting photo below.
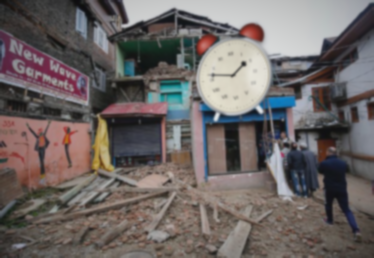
**1:47**
